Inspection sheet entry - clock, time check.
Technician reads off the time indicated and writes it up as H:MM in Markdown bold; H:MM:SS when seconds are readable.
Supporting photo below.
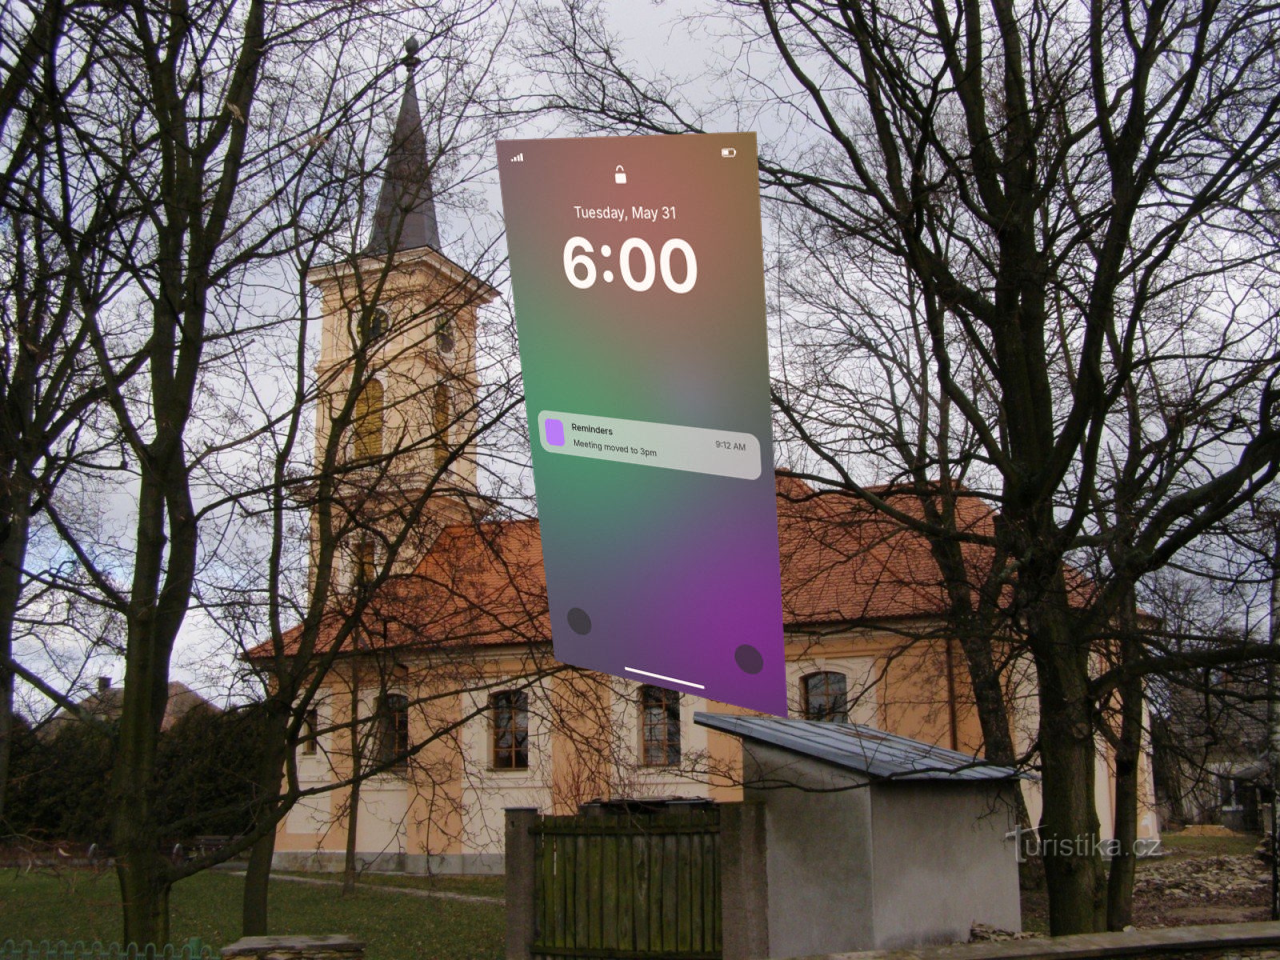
**6:00**
